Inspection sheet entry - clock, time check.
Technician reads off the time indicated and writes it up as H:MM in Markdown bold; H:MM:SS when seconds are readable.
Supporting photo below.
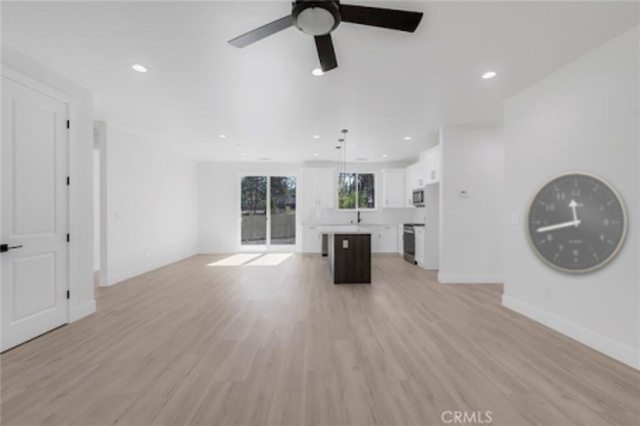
**11:43**
